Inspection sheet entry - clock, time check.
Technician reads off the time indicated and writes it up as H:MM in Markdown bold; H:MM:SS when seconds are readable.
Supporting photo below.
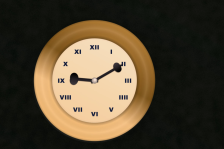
**9:10**
